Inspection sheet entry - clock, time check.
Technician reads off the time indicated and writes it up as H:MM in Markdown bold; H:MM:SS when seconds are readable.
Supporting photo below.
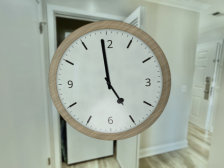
**4:59**
